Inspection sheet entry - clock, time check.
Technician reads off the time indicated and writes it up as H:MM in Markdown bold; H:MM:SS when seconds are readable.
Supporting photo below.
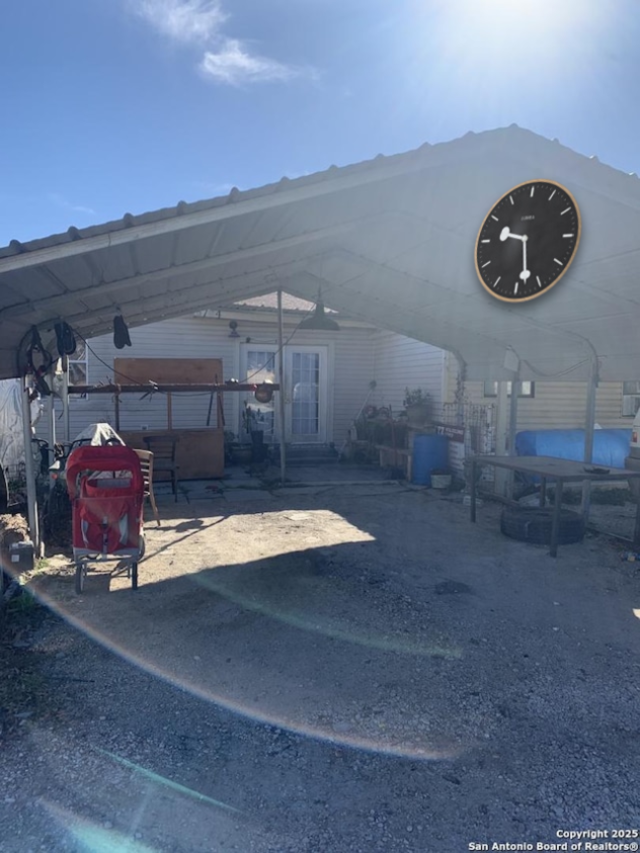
**9:28**
